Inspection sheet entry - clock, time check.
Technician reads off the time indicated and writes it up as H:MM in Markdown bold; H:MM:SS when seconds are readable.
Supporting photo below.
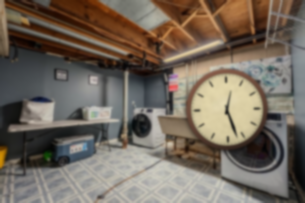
**12:27**
